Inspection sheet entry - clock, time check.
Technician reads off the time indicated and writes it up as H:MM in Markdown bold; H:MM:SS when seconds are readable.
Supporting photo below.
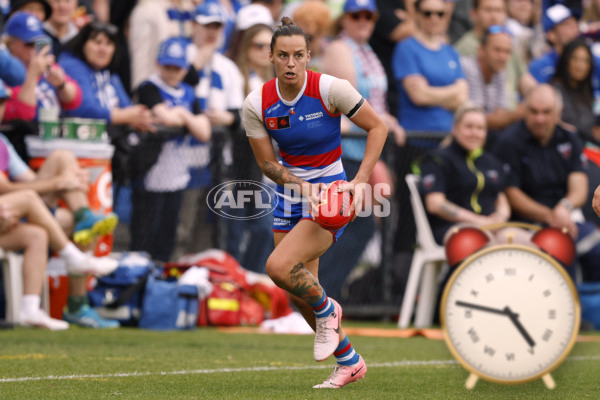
**4:47**
